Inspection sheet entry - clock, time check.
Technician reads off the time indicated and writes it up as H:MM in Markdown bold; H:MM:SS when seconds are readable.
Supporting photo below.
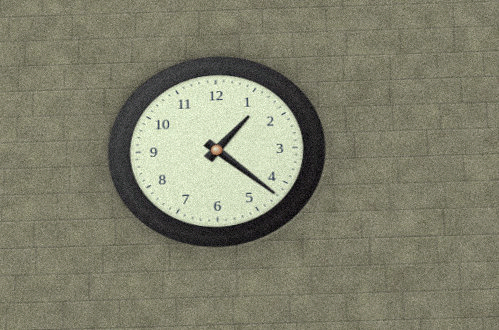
**1:22**
